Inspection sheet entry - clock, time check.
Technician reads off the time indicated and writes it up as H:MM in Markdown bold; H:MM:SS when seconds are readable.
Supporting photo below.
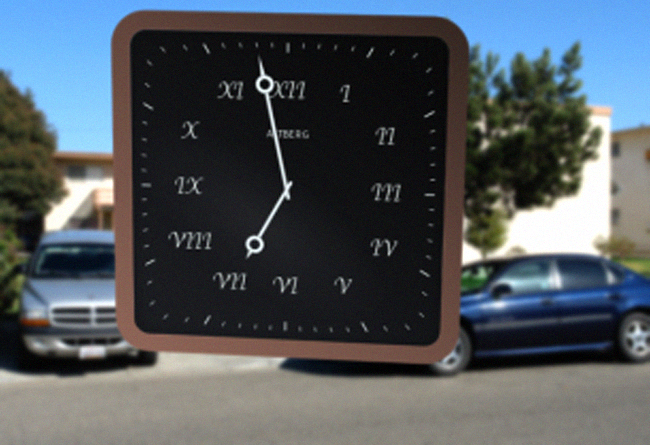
**6:58**
